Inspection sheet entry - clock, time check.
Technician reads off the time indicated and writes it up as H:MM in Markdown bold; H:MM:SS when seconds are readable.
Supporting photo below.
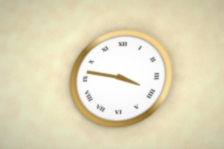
**3:47**
